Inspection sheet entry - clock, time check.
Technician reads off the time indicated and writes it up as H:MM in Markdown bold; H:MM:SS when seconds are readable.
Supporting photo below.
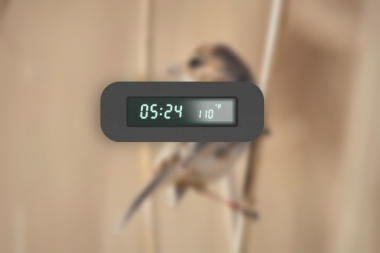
**5:24**
